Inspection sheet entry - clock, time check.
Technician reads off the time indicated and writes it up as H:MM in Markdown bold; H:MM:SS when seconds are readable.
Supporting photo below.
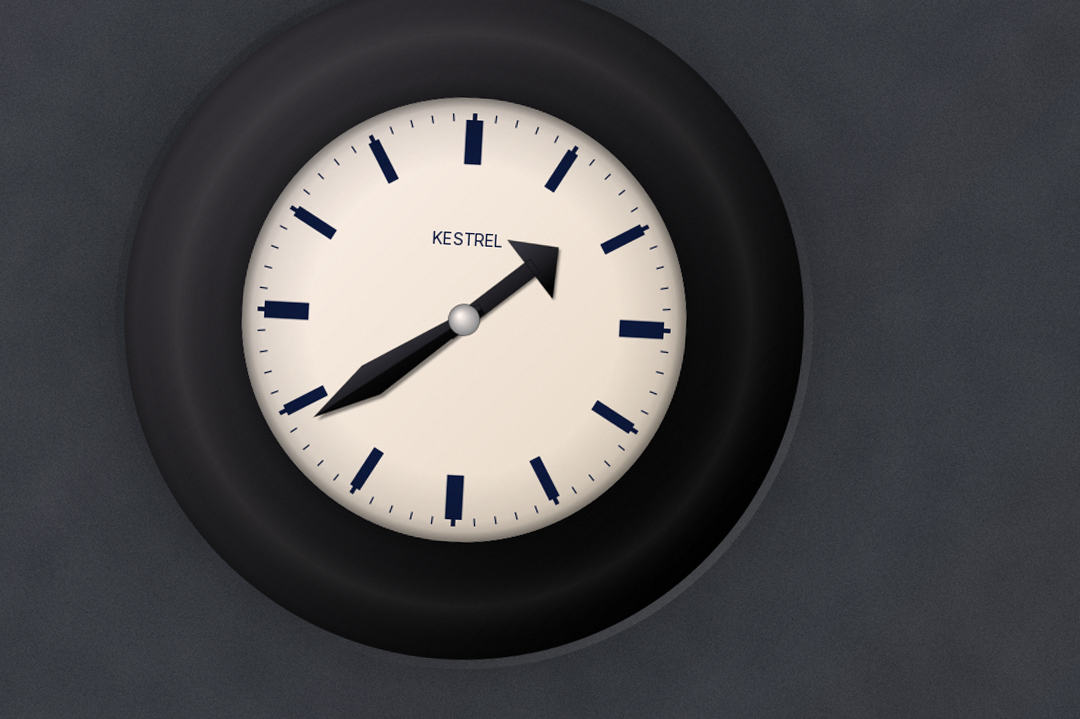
**1:39**
